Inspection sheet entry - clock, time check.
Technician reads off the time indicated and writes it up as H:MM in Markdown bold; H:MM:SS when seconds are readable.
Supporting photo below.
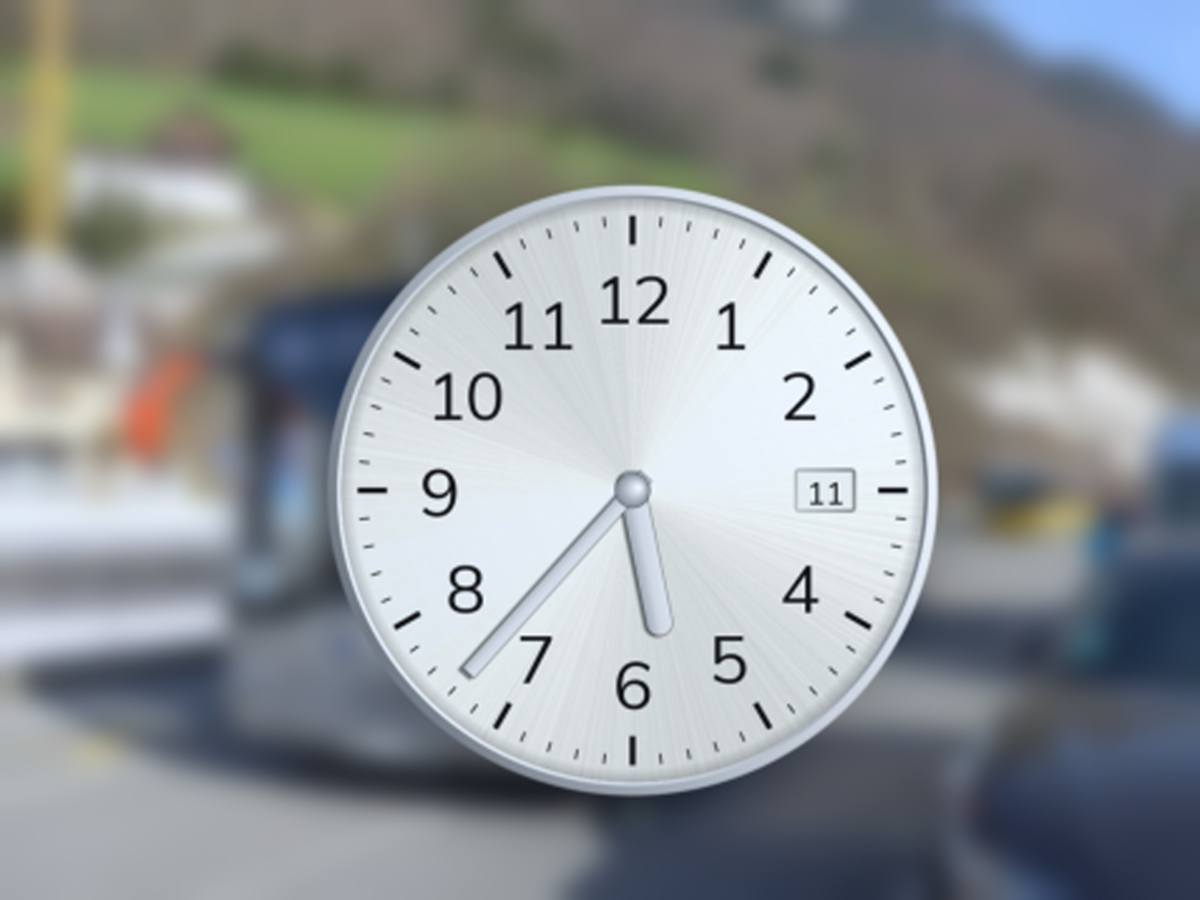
**5:37**
